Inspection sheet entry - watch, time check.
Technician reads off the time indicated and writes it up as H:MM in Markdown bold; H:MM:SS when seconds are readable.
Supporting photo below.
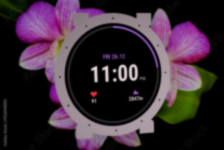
**11:00**
